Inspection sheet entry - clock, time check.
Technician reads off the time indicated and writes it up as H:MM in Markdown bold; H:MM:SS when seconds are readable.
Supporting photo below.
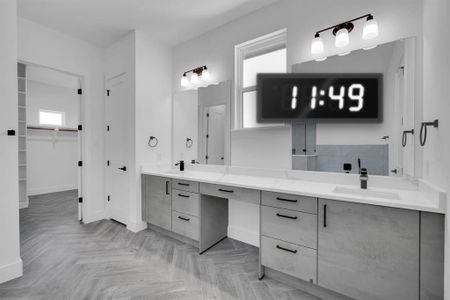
**11:49**
